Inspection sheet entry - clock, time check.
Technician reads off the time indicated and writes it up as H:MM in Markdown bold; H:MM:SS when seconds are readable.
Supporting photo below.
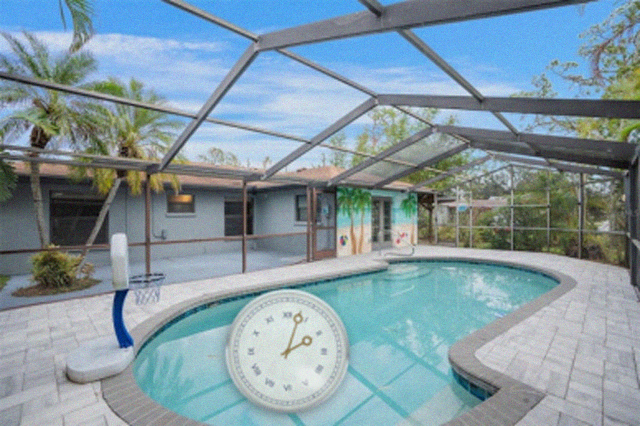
**2:03**
